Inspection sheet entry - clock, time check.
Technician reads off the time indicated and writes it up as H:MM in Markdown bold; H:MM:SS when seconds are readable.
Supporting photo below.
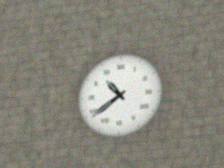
**10:39**
